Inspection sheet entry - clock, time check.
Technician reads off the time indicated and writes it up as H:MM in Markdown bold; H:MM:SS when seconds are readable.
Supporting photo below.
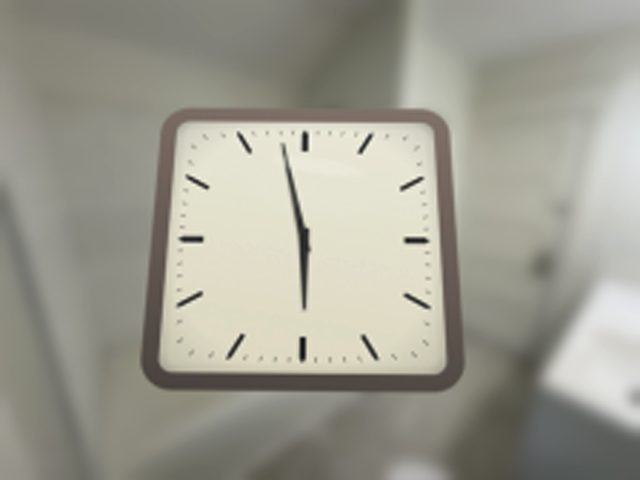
**5:58**
